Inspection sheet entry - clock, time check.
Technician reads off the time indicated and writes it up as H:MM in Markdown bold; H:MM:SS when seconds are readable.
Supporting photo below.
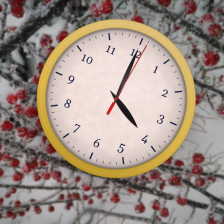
**4:00:01**
